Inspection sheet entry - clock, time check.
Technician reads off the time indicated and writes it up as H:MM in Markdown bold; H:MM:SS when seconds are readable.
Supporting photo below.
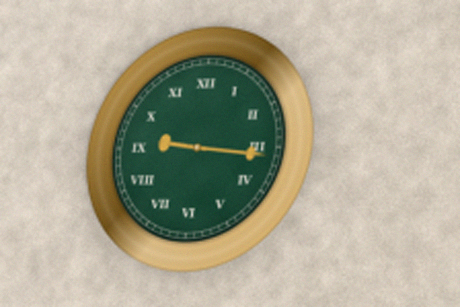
**9:16**
